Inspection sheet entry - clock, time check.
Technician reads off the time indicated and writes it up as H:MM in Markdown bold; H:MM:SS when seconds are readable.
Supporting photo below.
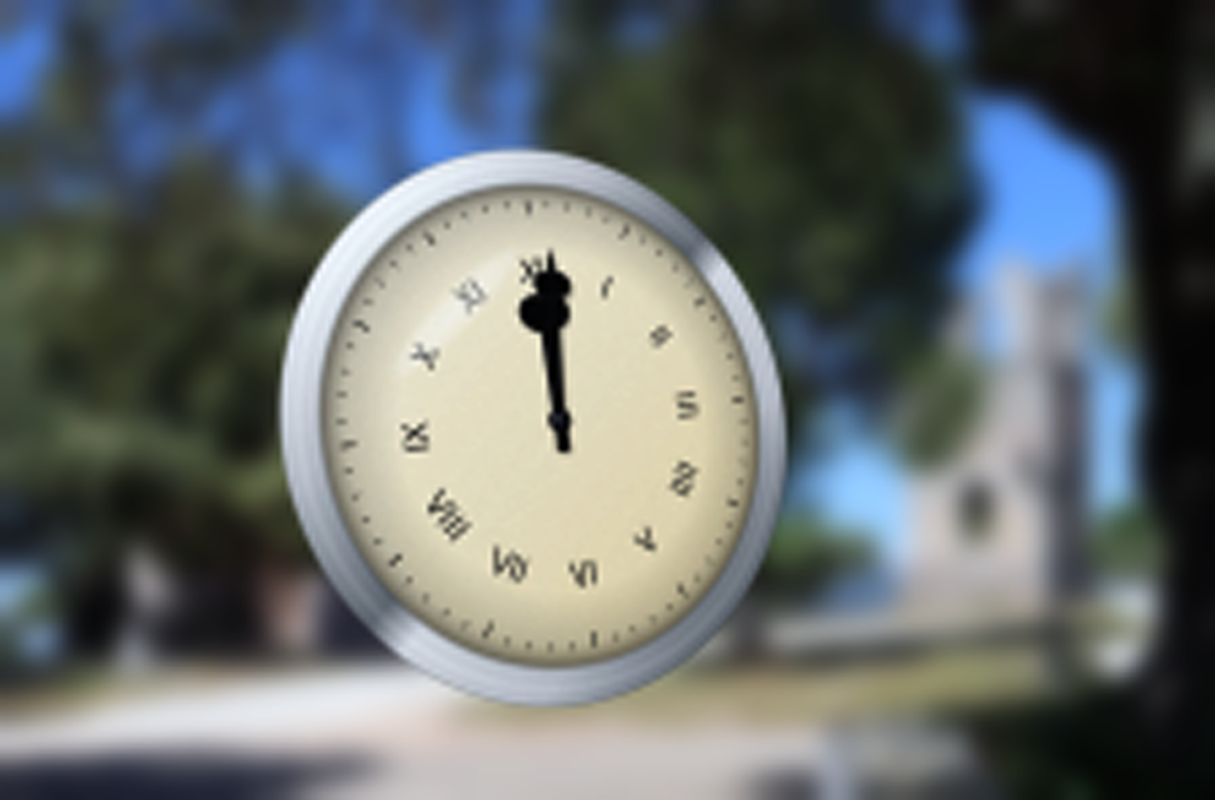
**12:01**
